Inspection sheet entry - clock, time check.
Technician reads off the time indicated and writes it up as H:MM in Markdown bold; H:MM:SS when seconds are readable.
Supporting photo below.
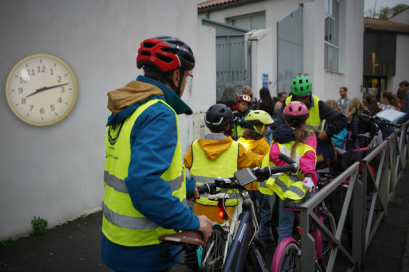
**8:13**
